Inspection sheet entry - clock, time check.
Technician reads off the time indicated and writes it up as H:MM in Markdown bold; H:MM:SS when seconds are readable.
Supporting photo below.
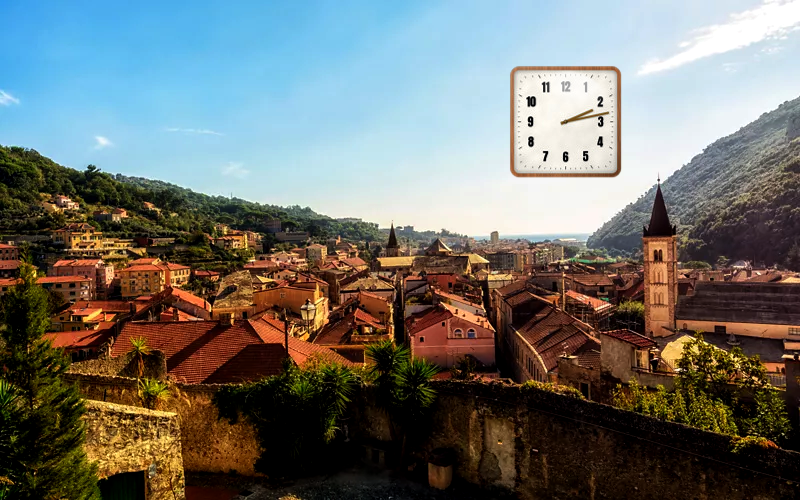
**2:13**
